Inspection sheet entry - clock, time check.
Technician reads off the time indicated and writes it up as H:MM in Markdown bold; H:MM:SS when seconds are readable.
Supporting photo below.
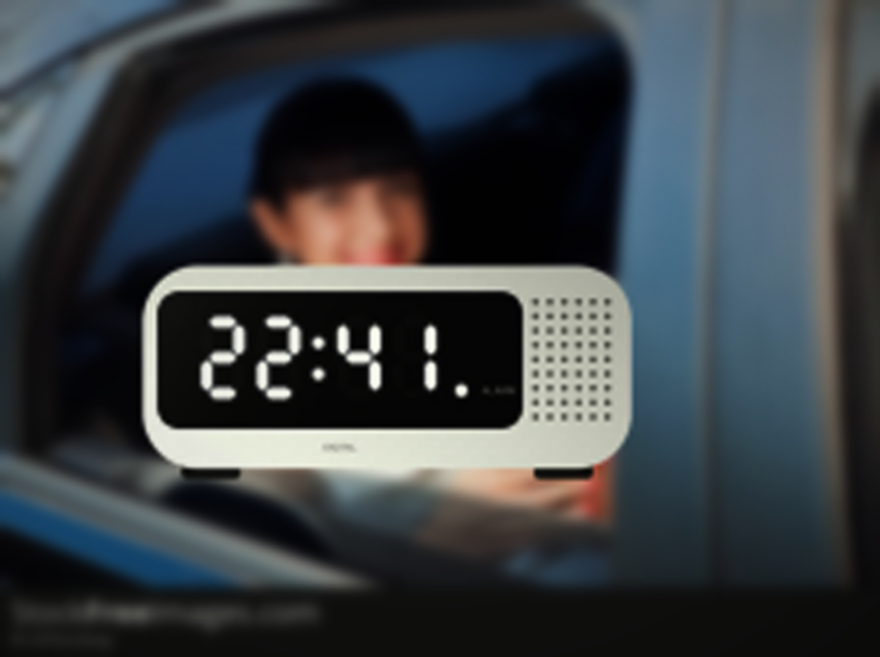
**22:41**
